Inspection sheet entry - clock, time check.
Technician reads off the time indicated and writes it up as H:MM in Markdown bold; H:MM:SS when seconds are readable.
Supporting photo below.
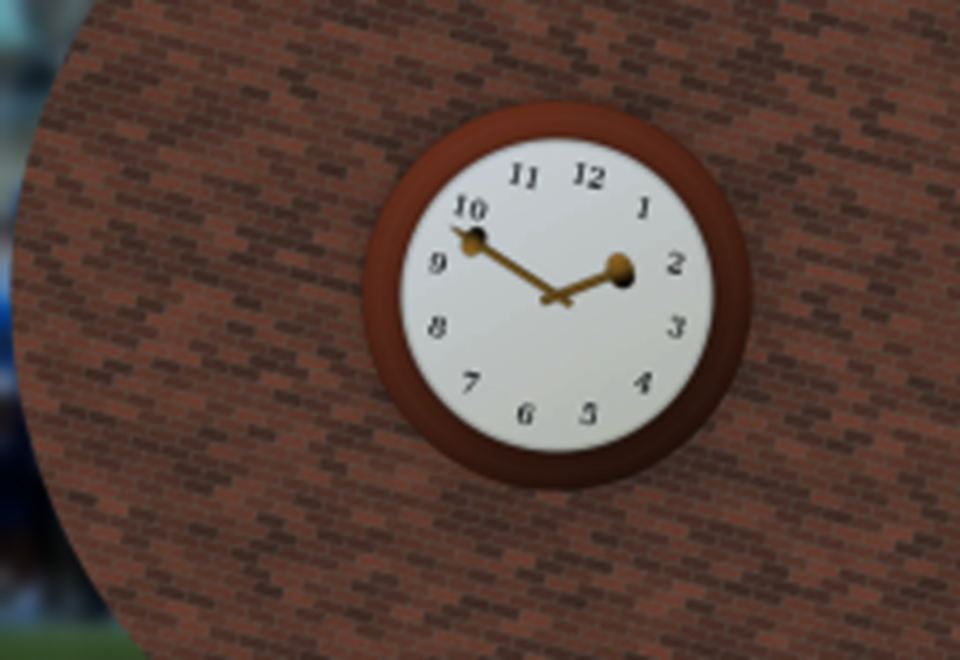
**1:48**
